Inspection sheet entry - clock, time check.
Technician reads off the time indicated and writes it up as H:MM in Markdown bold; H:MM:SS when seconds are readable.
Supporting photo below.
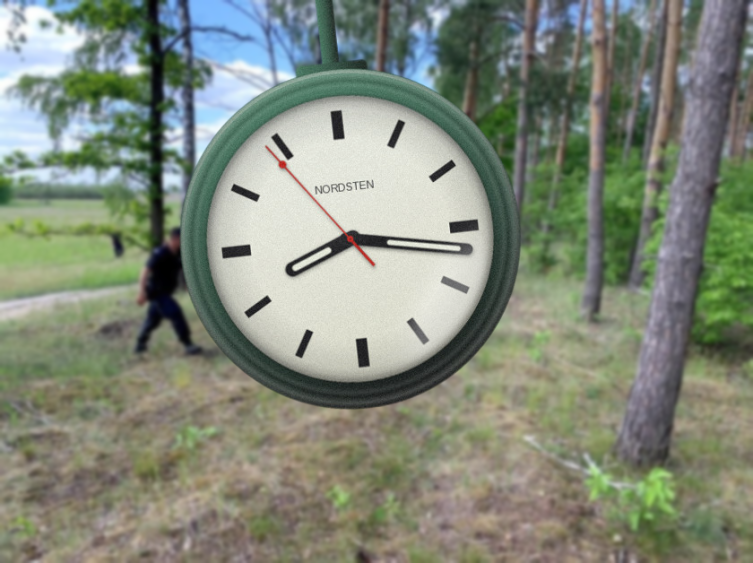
**8:16:54**
